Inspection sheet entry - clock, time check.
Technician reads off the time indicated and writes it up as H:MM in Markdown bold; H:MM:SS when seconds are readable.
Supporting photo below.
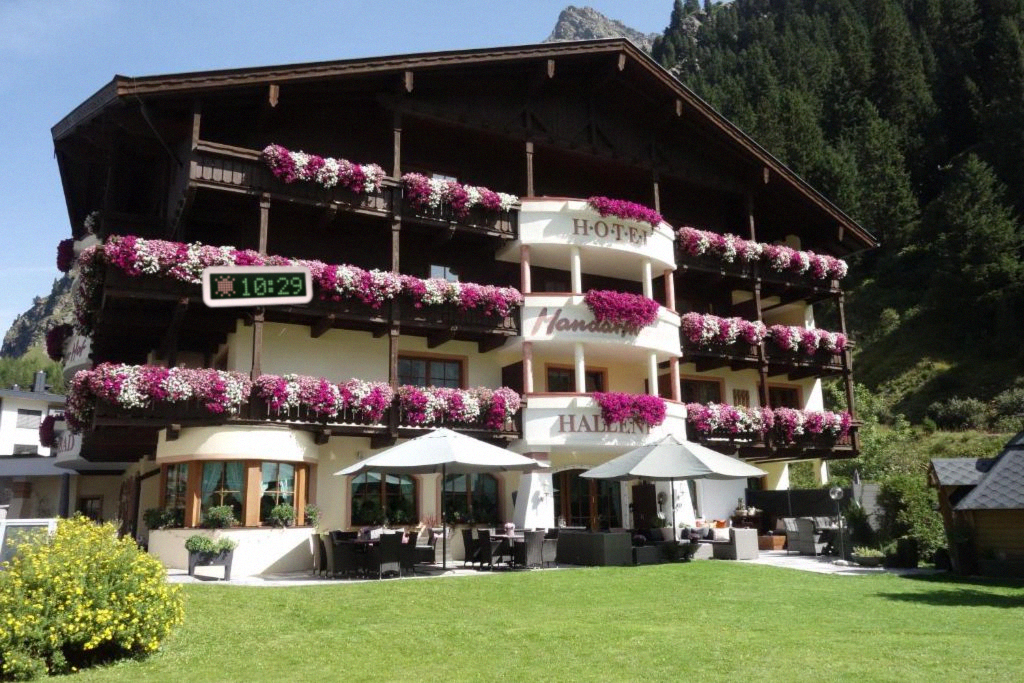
**10:29**
